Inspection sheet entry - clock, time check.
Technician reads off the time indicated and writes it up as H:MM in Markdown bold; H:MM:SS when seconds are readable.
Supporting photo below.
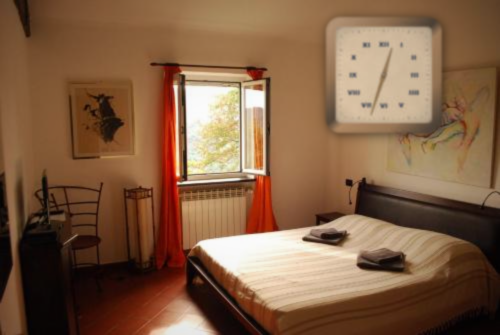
**12:33**
